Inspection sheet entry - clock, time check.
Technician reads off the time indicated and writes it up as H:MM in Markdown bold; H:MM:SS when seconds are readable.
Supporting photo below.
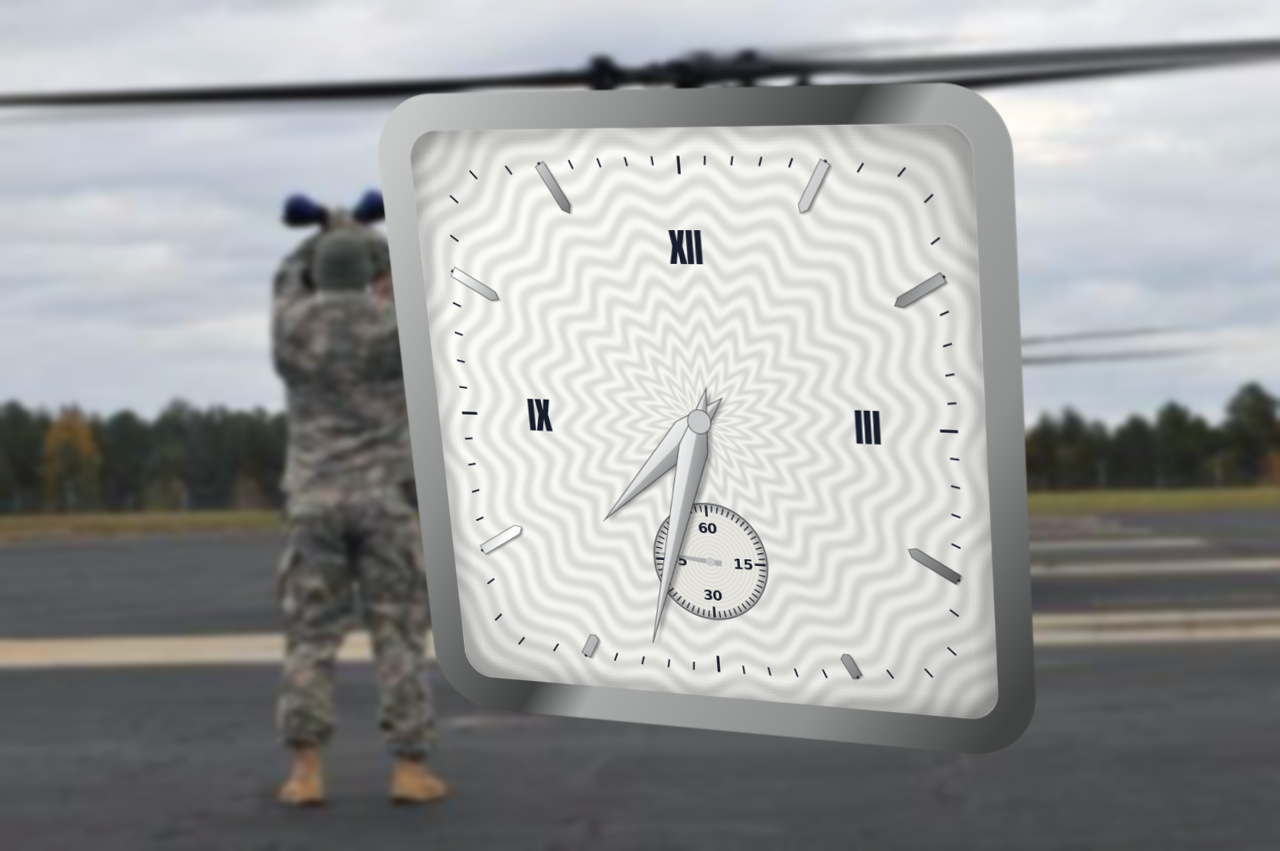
**7:32:46**
